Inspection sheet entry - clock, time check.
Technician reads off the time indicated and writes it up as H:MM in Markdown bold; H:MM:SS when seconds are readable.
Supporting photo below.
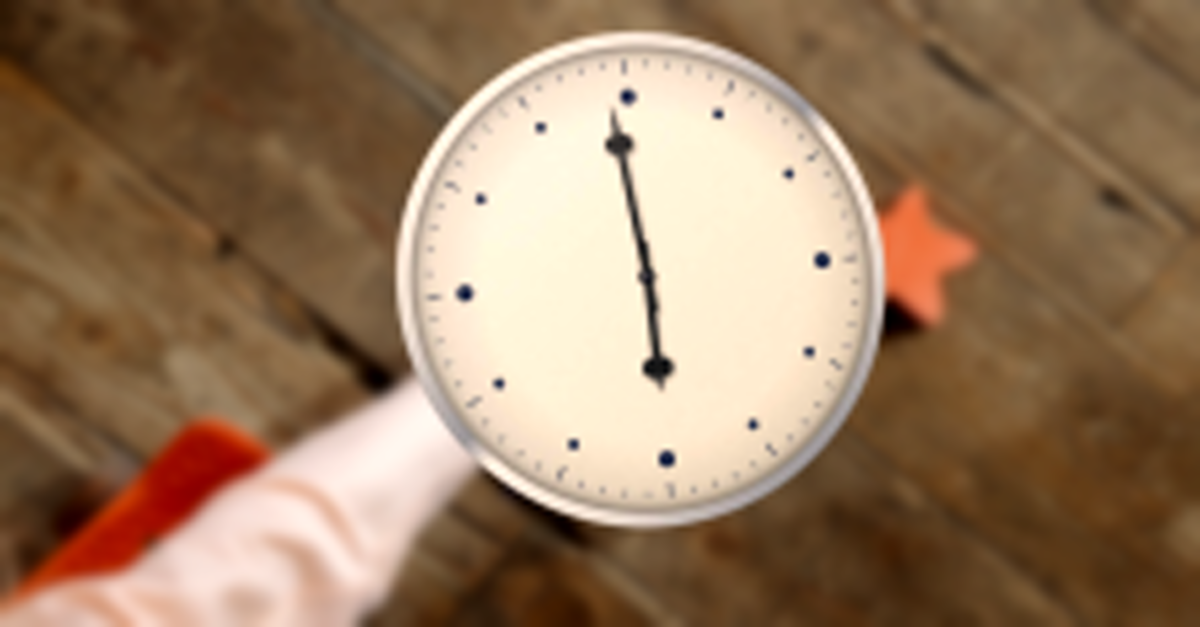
**5:59**
